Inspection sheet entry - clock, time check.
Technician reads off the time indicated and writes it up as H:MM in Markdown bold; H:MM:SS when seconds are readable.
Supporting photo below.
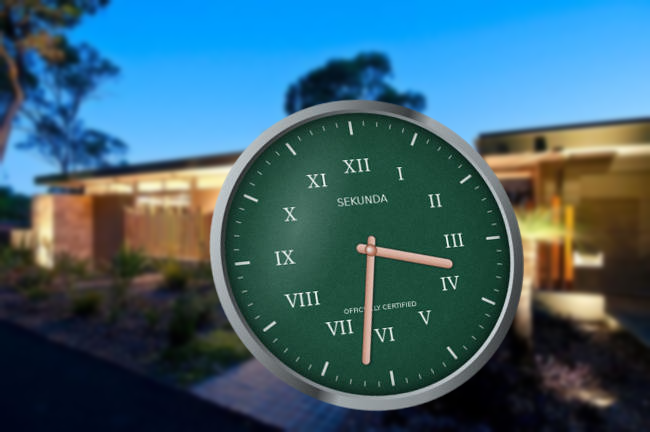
**3:32**
